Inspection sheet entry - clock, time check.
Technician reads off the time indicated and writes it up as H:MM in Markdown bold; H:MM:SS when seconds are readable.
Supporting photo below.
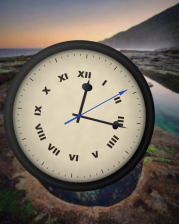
**12:16:09**
